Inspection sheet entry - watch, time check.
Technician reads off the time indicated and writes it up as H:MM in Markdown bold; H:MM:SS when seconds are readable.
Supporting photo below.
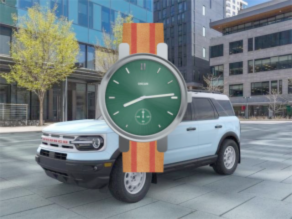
**8:14**
